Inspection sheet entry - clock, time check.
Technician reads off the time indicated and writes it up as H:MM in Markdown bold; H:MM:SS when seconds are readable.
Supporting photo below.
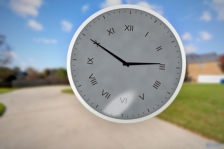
**2:50**
